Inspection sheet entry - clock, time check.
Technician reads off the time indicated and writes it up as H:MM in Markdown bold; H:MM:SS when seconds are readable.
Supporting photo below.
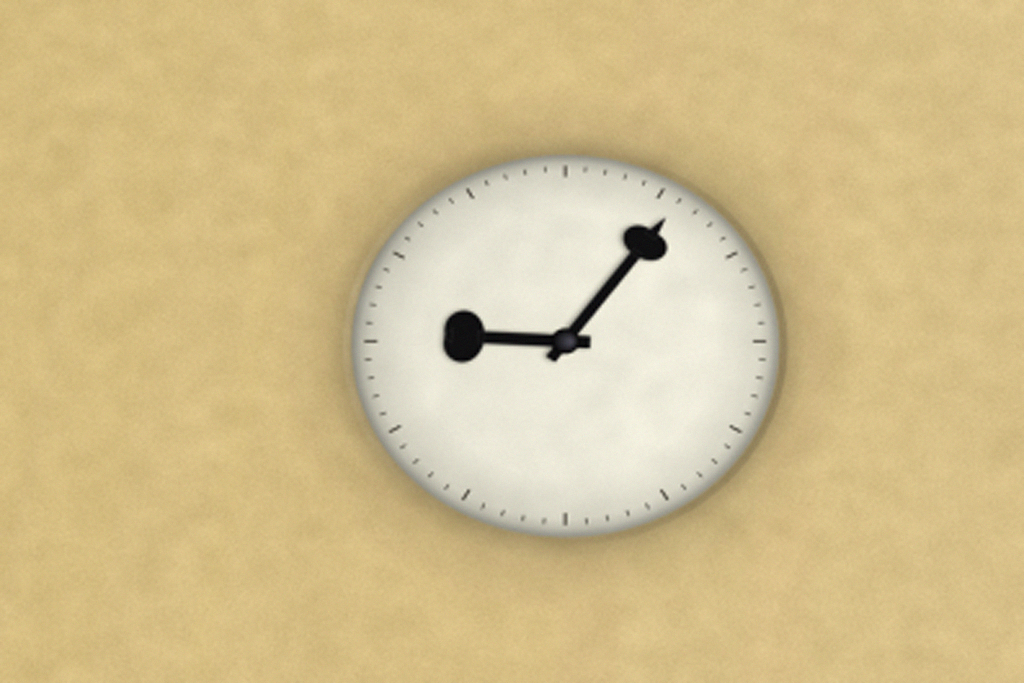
**9:06**
